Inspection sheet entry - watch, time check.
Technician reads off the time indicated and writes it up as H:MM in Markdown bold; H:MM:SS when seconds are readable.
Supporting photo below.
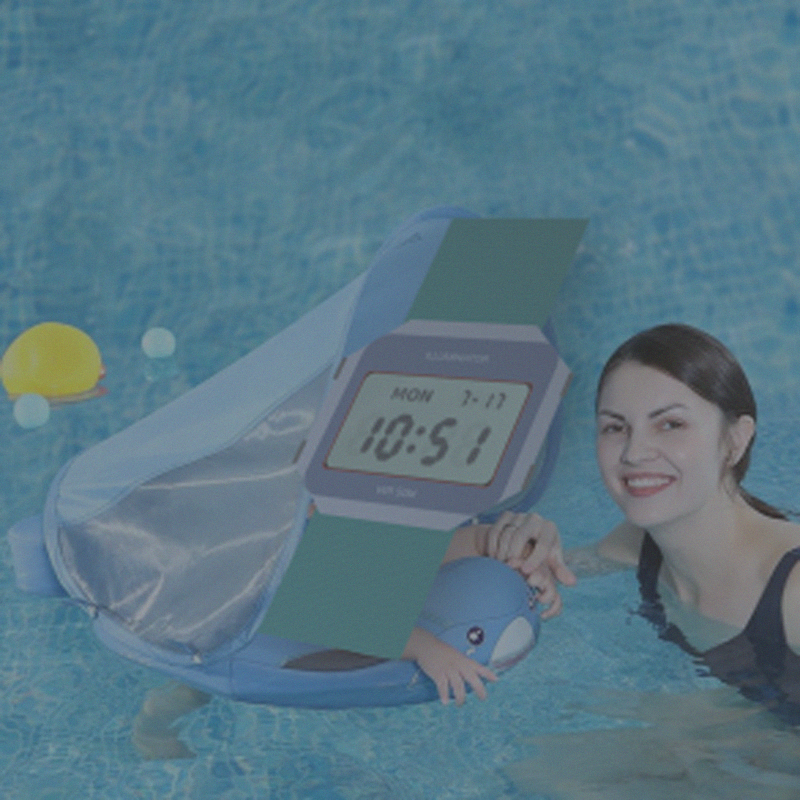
**10:51**
